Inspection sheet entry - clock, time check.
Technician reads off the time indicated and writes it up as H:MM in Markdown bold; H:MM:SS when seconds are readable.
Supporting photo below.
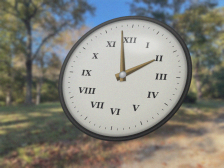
**1:58**
